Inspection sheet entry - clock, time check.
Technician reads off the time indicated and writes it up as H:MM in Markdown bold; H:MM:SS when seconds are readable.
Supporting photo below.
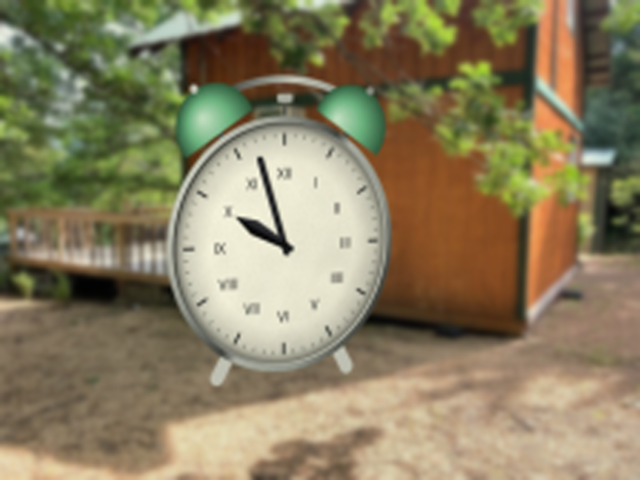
**9:57**
